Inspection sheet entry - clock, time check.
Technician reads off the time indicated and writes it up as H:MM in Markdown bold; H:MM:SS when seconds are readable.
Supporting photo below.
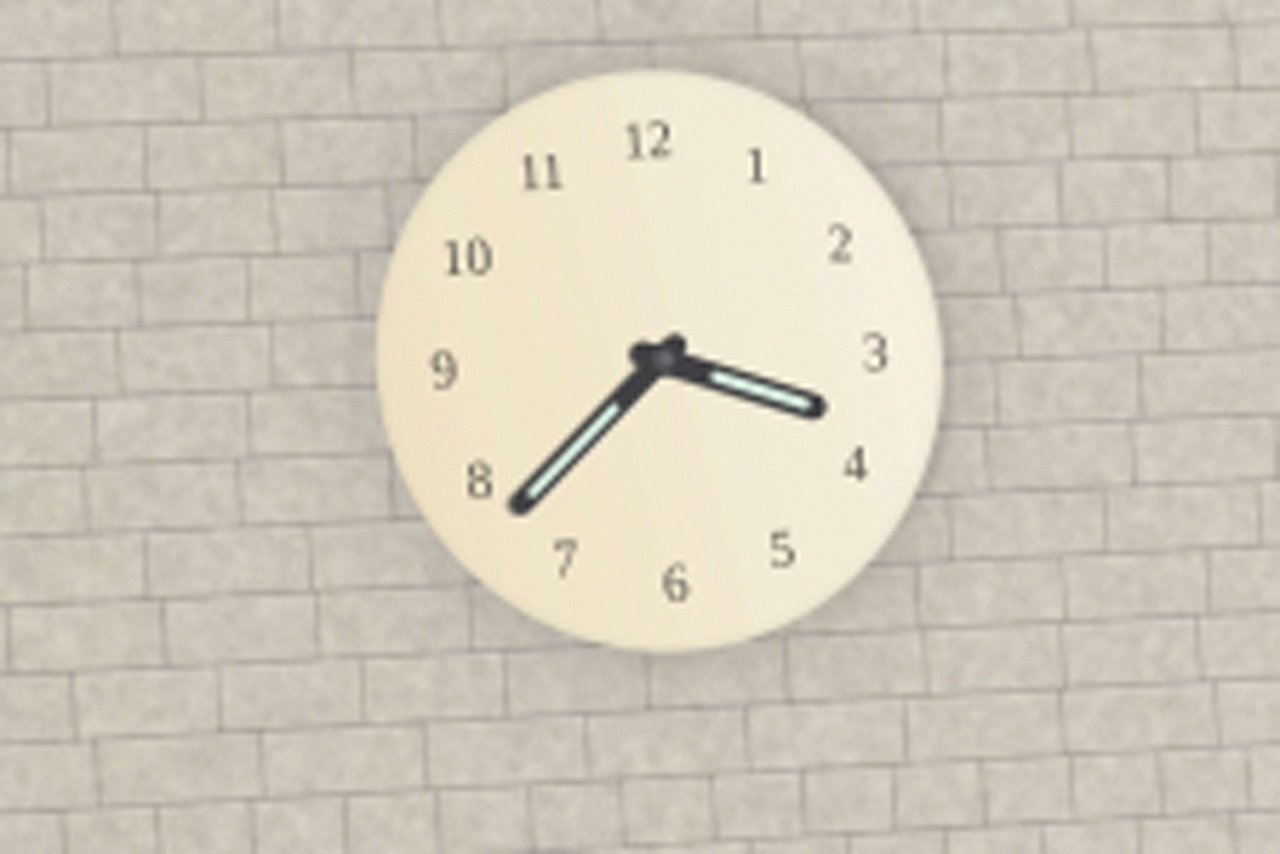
**3:38**
